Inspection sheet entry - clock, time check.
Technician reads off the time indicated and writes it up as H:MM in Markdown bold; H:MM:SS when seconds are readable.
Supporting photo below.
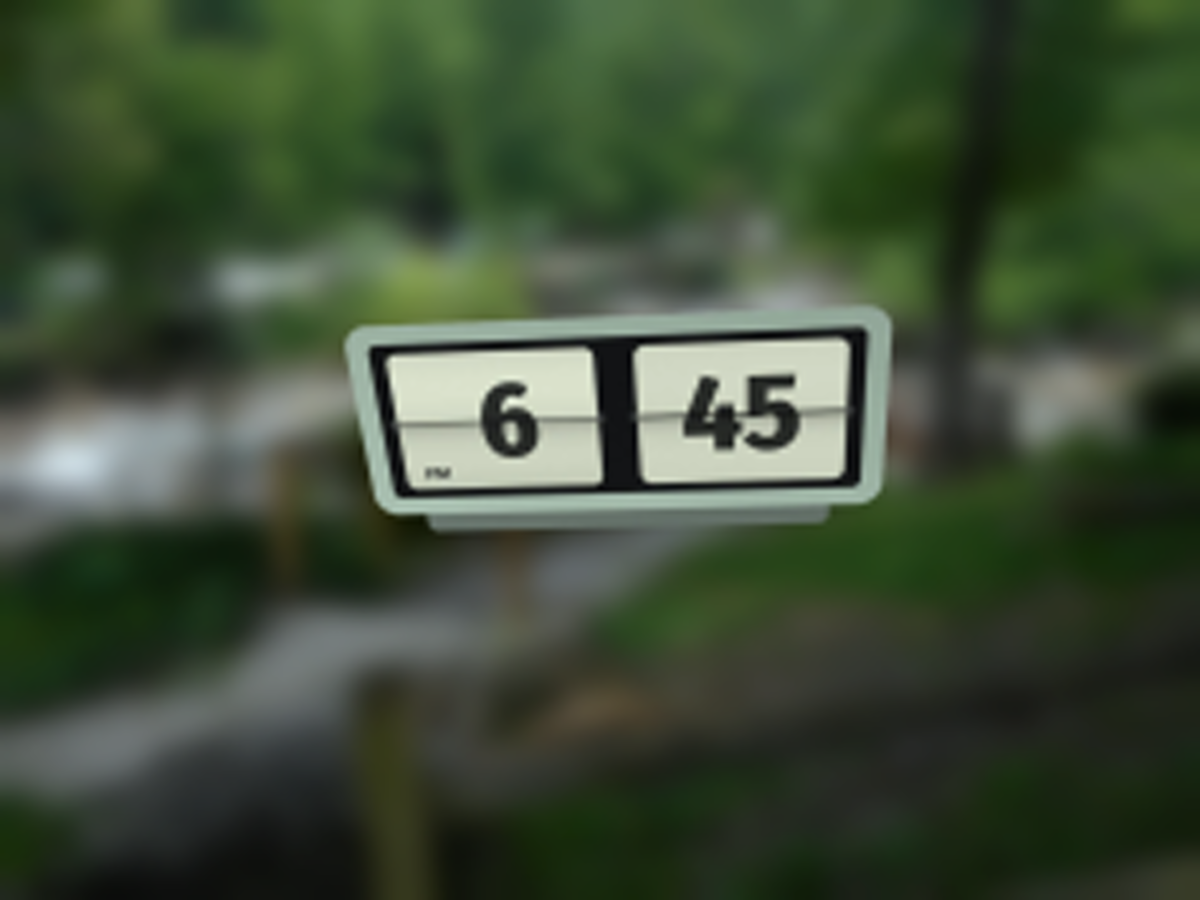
**6:45**
